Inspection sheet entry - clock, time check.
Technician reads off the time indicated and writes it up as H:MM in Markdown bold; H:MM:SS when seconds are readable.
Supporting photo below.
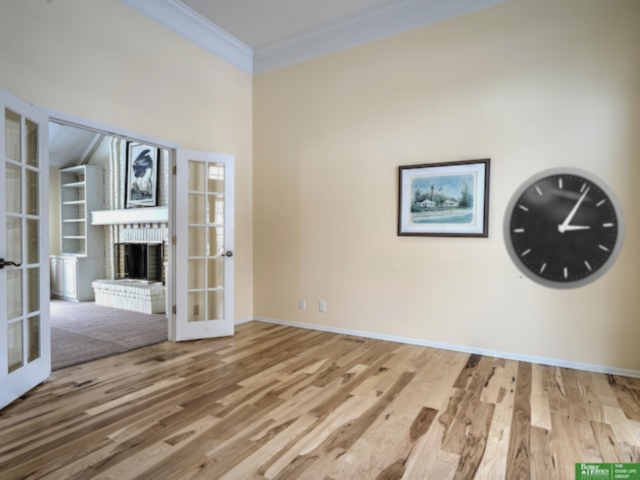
**3:06**
